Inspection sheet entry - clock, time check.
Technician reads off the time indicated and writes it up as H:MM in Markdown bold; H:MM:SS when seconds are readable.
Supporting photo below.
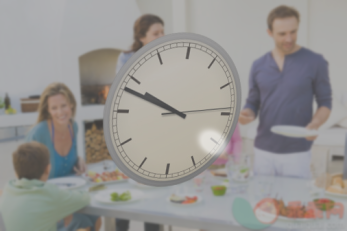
**9:48:14**
